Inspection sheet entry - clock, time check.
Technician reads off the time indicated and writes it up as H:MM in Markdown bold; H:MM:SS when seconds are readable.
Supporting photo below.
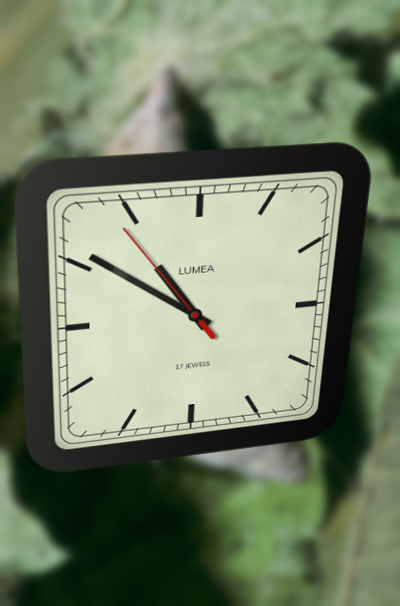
**10:50:54**
